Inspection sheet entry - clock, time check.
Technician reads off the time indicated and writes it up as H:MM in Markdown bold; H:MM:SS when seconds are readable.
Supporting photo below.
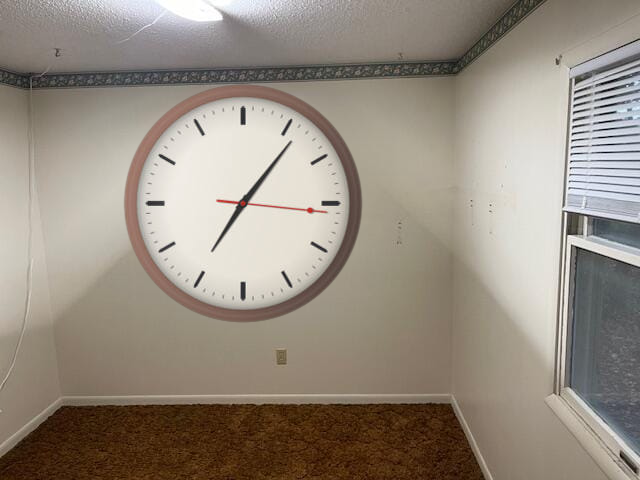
**7:06:16**
